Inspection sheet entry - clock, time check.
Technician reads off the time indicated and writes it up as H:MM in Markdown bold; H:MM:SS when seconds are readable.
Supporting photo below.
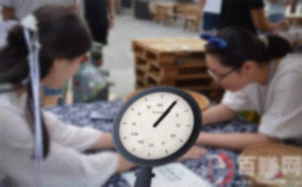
**1:05**
